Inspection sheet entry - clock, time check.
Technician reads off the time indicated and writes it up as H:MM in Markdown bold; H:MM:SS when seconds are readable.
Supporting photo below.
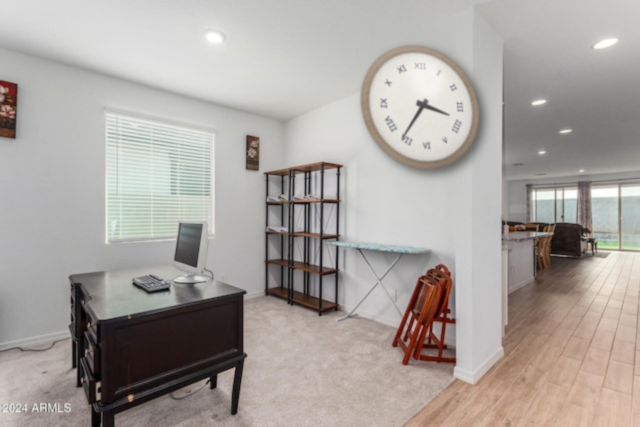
**3:36**
